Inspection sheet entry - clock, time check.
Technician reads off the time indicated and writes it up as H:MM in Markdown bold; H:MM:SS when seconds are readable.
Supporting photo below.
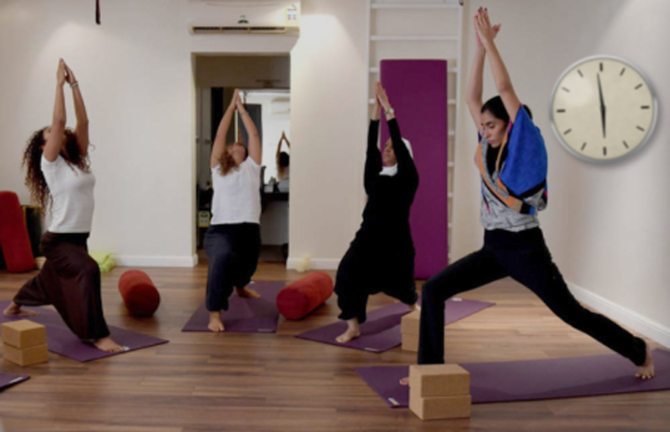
**5:59**
